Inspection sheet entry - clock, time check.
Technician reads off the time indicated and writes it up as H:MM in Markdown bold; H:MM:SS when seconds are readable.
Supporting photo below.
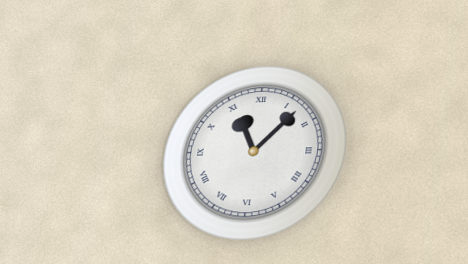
**11:07**
